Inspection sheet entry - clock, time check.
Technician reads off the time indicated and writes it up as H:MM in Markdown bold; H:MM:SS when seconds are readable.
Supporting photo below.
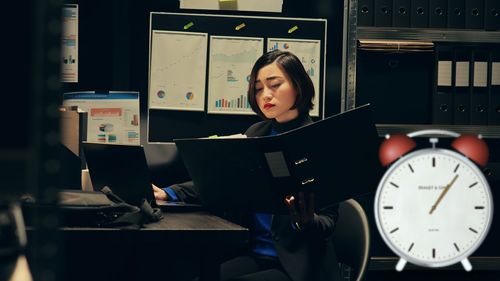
**1:06**
